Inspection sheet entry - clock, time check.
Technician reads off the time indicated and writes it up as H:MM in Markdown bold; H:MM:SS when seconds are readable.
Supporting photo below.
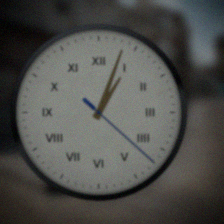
**1:03:22**
